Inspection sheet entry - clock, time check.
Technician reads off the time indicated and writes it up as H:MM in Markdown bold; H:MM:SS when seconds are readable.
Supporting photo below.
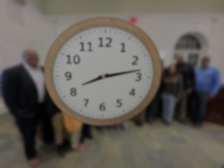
**8:13**
